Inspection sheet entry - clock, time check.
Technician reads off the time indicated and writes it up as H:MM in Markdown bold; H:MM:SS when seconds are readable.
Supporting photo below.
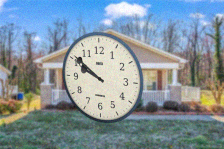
**9:51**
